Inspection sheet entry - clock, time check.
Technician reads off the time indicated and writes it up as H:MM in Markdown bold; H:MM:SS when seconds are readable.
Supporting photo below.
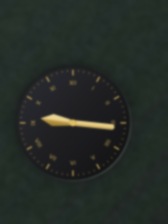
**9:16**
